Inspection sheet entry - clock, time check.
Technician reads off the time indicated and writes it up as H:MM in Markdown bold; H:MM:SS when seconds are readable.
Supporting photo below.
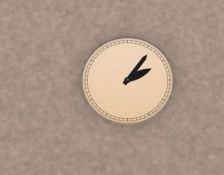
**2:06**
